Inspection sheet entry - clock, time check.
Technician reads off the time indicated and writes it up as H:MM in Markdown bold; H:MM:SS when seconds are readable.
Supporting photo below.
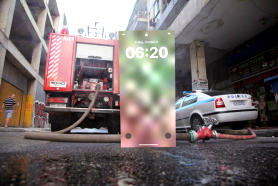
**6:20**
